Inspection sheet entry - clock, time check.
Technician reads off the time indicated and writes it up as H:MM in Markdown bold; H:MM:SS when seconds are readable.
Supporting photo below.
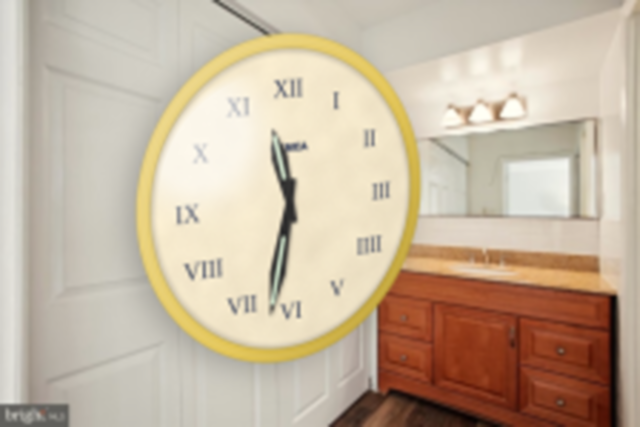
**11:32**
